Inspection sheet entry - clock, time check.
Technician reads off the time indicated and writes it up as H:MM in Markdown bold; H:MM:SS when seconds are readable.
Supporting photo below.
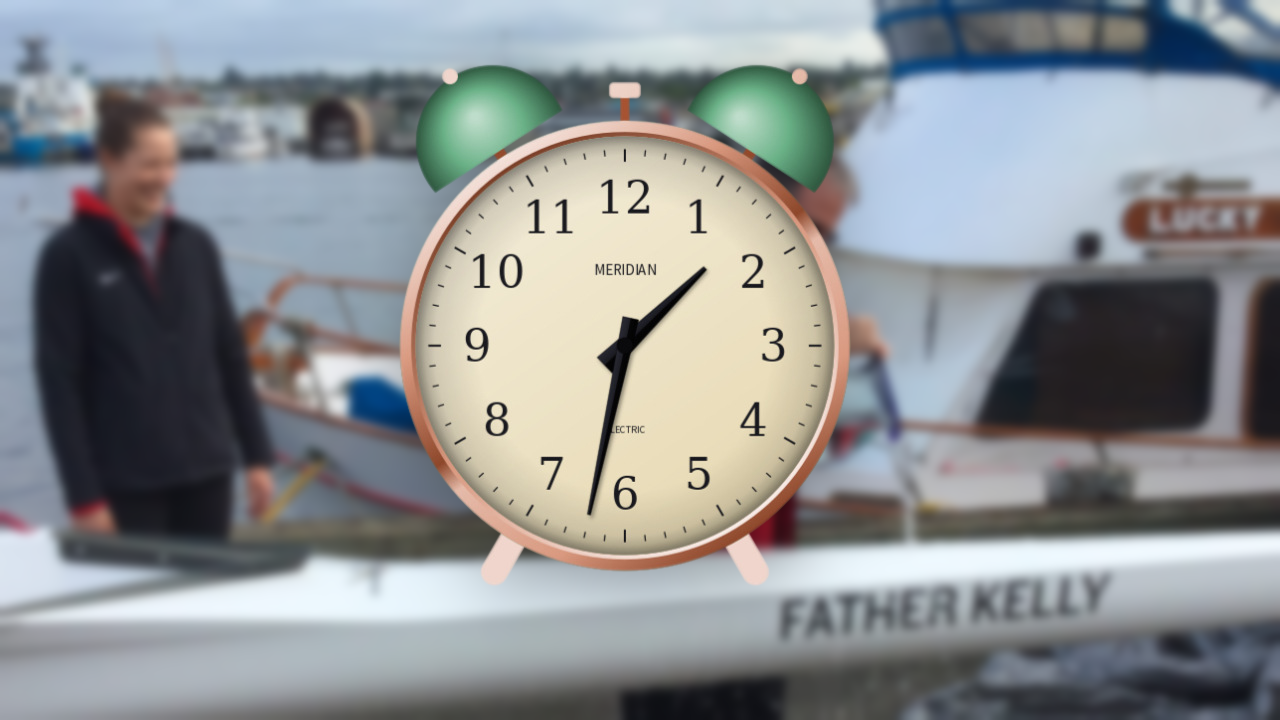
**1:32**
